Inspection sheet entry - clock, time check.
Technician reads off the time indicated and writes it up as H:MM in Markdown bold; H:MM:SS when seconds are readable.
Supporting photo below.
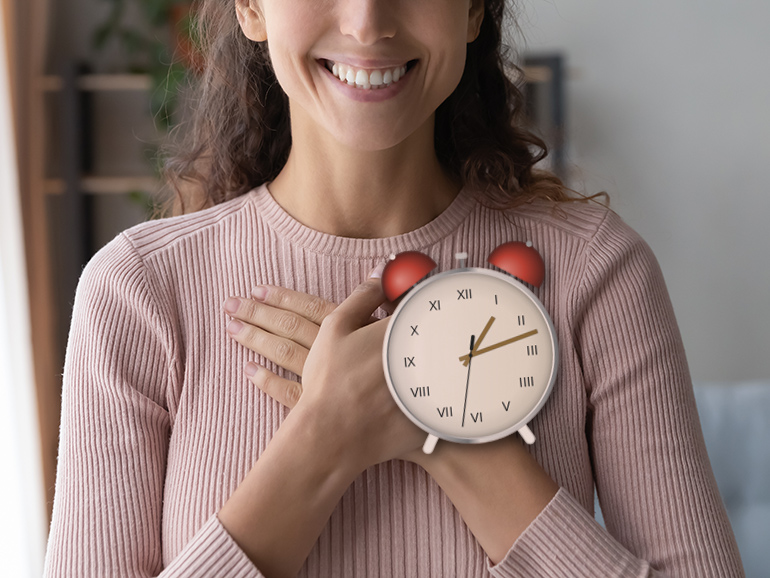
**1:12:32**
